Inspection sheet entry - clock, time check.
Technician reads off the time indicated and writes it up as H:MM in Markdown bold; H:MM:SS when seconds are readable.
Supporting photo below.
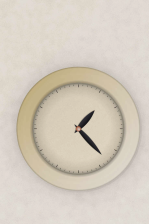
**1:23**
